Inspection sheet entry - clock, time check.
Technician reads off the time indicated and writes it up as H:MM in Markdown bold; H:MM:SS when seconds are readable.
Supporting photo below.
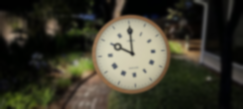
**10:00**
